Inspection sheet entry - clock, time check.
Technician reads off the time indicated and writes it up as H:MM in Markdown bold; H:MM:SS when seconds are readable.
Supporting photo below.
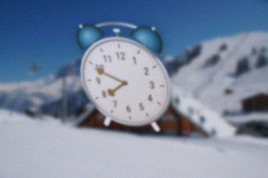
**7:49**
